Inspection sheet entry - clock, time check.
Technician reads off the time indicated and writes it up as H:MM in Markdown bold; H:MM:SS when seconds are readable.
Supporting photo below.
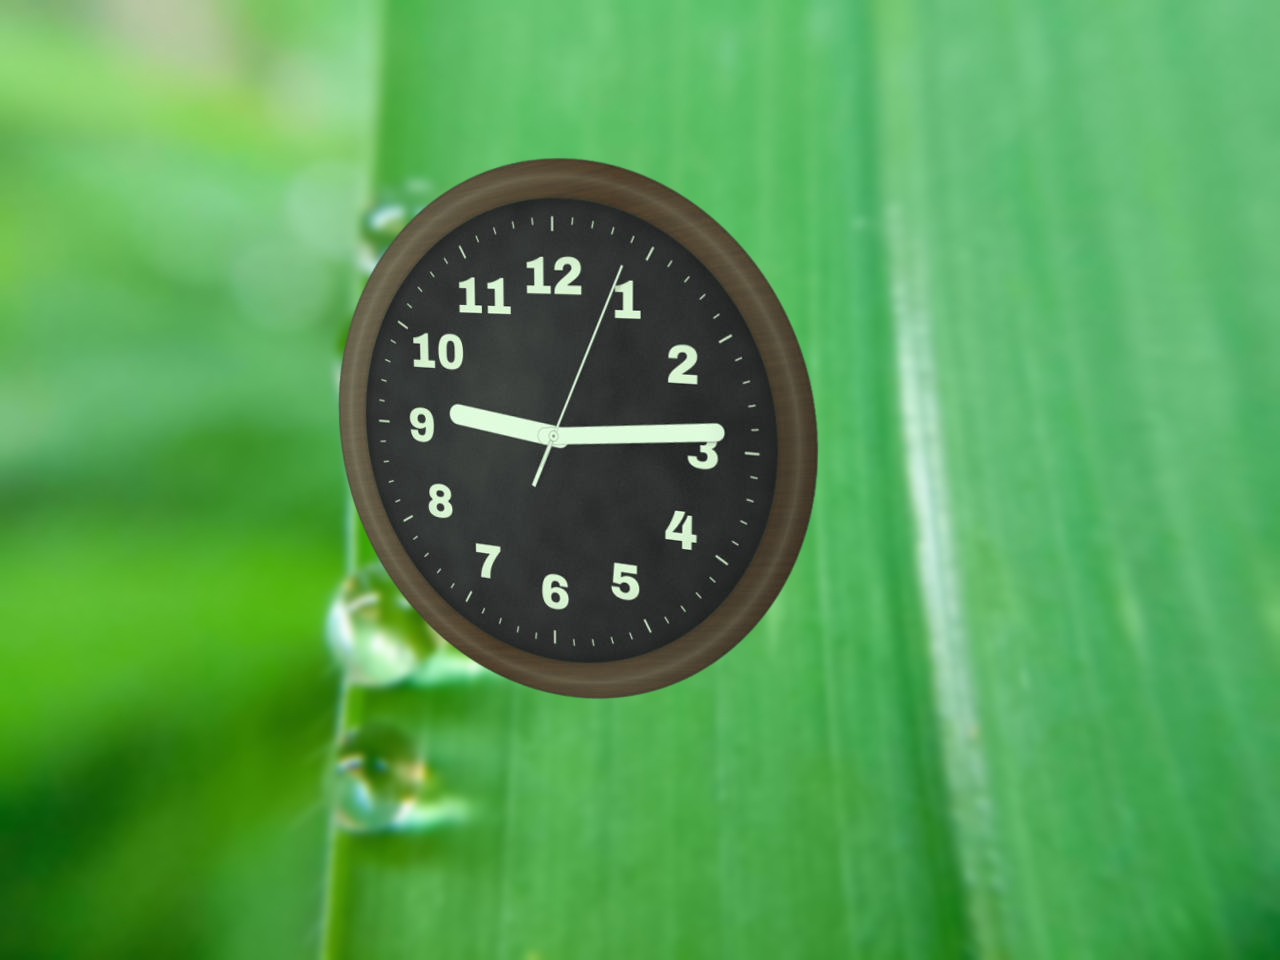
**9:14:04**
